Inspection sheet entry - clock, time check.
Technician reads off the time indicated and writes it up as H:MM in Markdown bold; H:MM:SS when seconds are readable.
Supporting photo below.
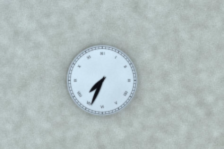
**7:34**
